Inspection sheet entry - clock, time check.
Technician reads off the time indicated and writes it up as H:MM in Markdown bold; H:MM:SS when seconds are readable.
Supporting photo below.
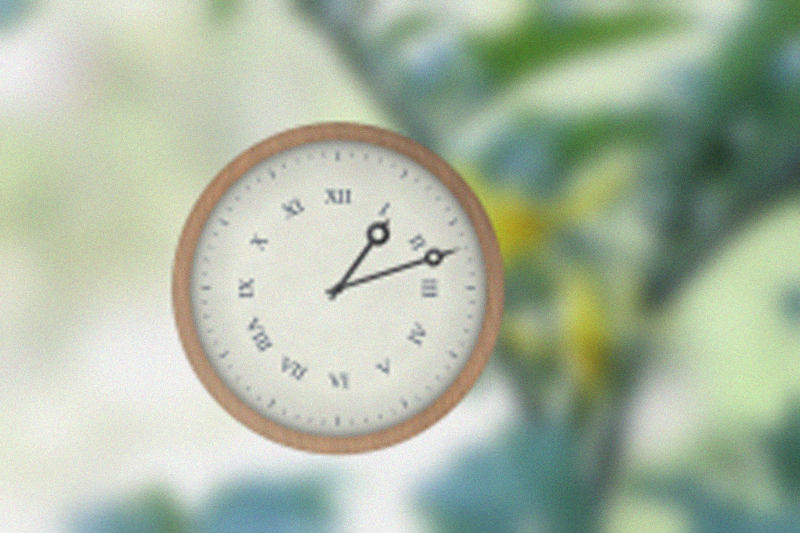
**1:12**
